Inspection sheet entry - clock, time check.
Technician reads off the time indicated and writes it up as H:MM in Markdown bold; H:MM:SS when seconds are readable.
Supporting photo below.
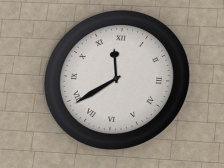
**11:39**
